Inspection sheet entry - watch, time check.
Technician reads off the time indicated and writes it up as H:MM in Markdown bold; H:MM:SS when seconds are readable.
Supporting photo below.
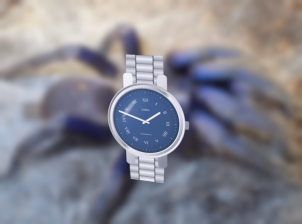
**1:48**
